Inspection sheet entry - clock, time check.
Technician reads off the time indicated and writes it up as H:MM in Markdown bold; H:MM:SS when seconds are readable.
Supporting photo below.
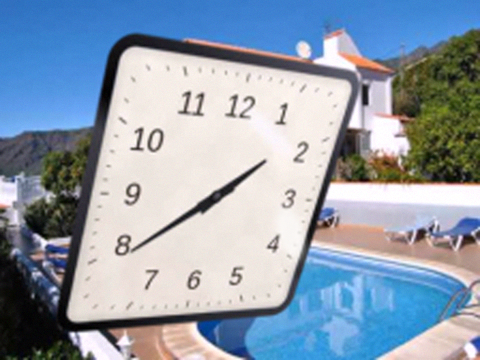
**1:39**
